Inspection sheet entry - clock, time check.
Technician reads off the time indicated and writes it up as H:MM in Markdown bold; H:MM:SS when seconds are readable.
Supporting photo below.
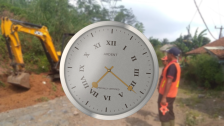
**7:21**
